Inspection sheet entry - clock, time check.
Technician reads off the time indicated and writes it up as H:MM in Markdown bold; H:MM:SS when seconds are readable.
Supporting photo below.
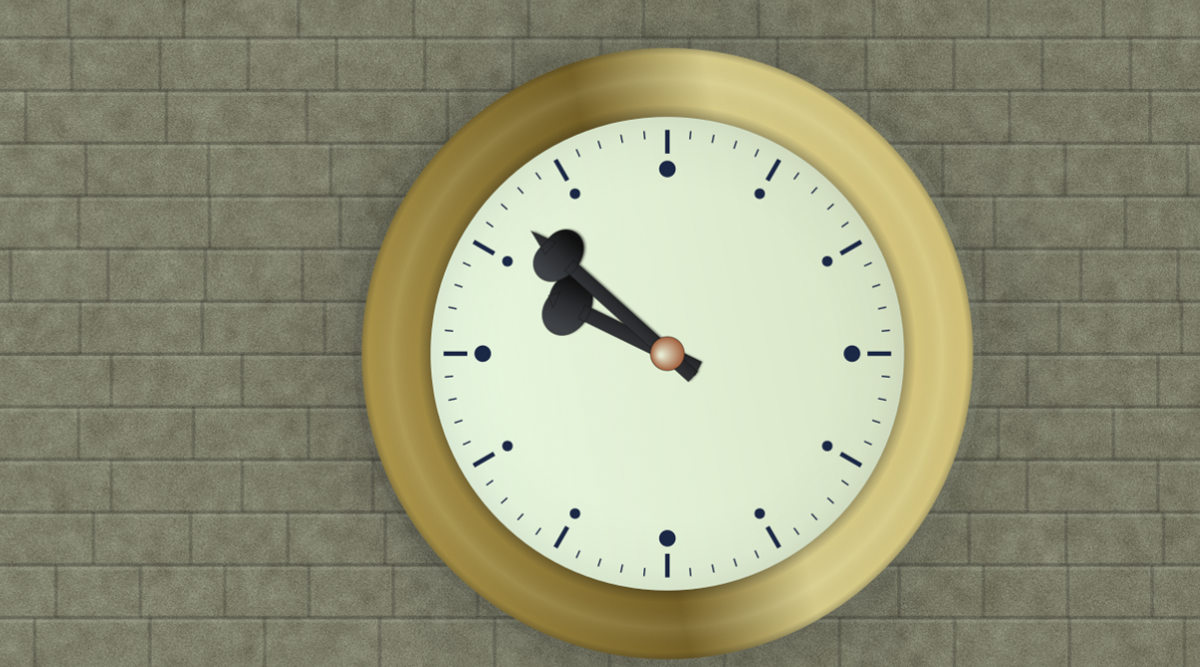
**9:52**
